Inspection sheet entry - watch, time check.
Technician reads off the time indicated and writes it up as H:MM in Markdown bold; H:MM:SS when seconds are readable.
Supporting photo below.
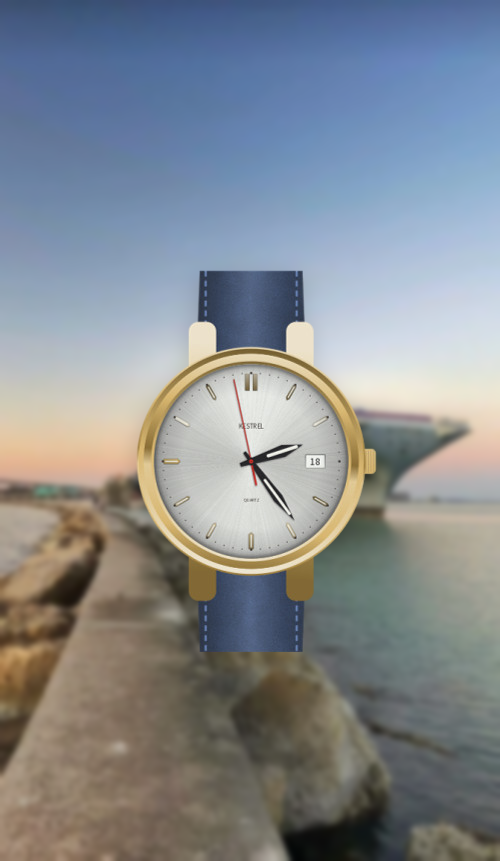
**2:23:58**
